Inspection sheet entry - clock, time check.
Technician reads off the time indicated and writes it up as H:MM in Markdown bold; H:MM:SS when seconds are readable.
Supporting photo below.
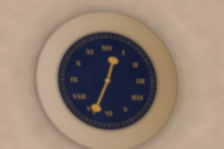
**12:34**
